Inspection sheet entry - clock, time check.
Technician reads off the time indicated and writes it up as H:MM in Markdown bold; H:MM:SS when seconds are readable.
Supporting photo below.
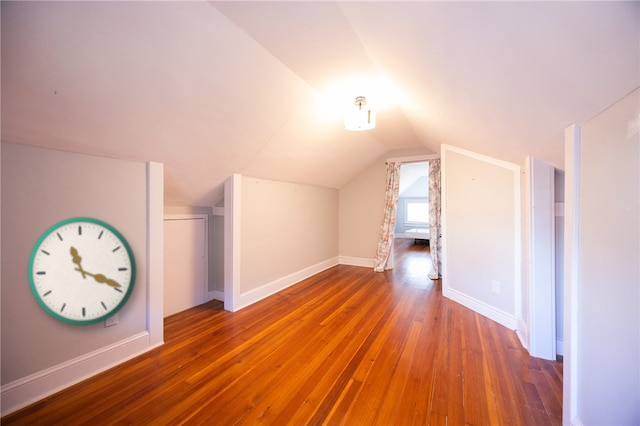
**11:19**
